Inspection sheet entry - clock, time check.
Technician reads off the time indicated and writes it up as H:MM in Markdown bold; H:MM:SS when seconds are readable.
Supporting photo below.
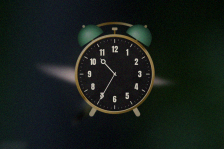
**10:35**
